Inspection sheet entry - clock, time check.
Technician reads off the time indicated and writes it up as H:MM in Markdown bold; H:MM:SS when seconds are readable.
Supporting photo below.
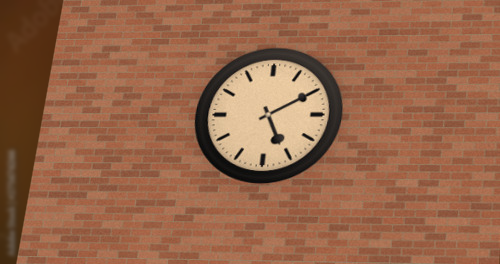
**5:10**
